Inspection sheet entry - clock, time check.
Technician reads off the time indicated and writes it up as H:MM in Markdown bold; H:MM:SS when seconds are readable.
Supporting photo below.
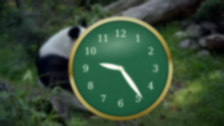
**9:24**
